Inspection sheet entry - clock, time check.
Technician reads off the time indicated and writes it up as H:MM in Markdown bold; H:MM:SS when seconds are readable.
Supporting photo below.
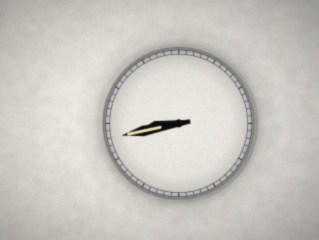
**8:43**
